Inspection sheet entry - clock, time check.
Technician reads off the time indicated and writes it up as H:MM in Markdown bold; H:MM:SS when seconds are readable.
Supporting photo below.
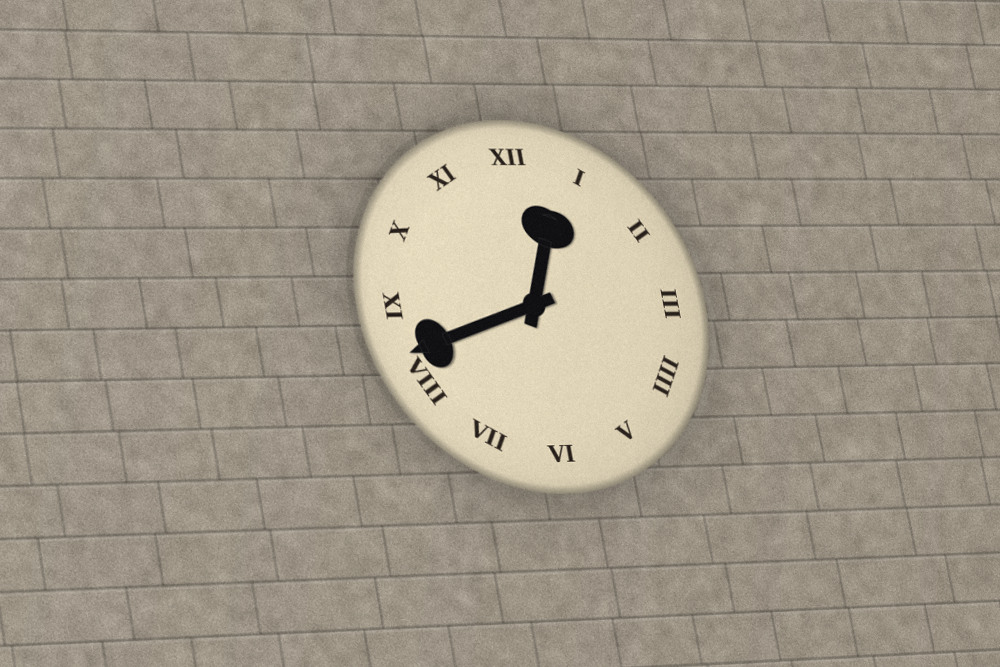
**12:42**
